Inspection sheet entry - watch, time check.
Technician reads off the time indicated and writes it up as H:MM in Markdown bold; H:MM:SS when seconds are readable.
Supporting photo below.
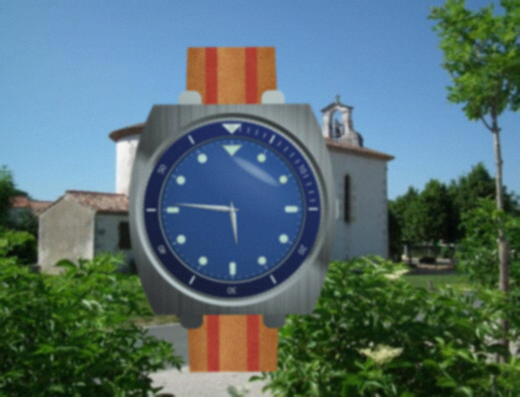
**5:46**
